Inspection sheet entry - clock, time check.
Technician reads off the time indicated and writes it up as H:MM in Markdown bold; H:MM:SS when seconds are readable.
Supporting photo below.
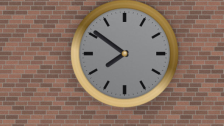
**7:51**
